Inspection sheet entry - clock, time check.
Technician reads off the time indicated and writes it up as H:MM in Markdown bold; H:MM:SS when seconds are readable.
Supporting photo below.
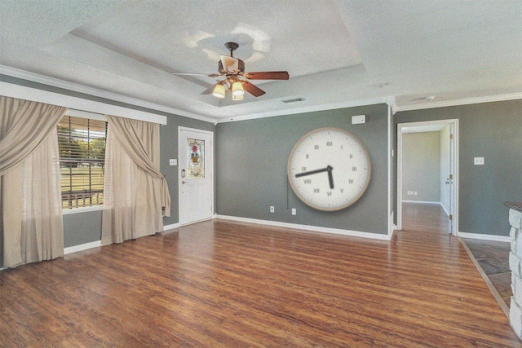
**5:43**
